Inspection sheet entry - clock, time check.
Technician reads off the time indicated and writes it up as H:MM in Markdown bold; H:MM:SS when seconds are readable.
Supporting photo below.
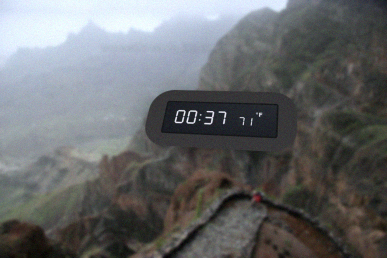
**0:37**
